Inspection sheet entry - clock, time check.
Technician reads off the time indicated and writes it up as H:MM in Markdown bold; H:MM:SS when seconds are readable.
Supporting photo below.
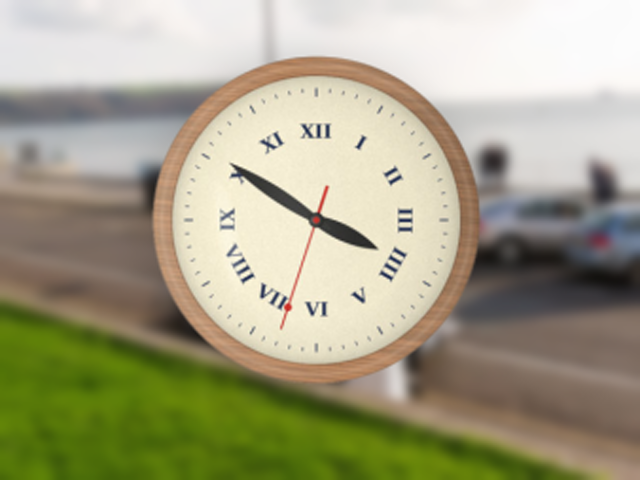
**3:50:33**
